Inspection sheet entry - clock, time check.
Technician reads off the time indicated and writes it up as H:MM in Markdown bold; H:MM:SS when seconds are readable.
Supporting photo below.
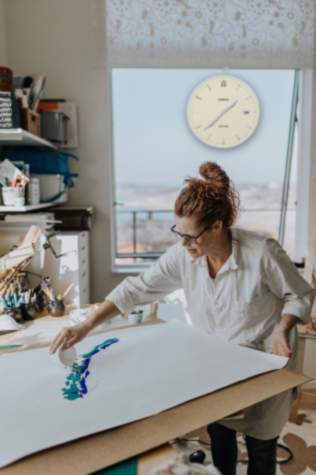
**1:38**
